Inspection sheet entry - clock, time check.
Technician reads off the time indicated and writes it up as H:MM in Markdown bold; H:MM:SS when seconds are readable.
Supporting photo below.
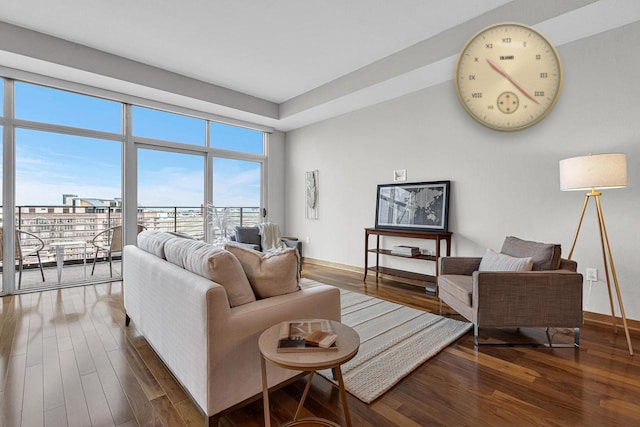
**10:22**
